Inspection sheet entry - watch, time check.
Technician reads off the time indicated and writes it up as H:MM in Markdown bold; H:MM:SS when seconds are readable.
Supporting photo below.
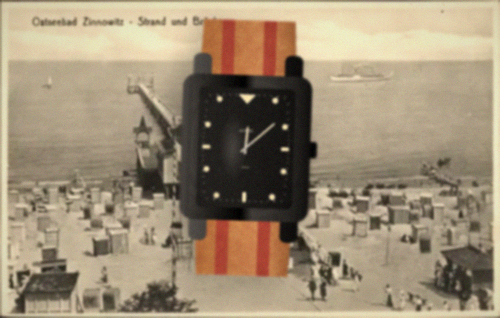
**12:08**
